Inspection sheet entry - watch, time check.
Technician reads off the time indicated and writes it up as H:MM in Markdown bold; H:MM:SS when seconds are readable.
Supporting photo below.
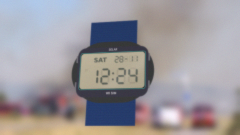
**12:24**
